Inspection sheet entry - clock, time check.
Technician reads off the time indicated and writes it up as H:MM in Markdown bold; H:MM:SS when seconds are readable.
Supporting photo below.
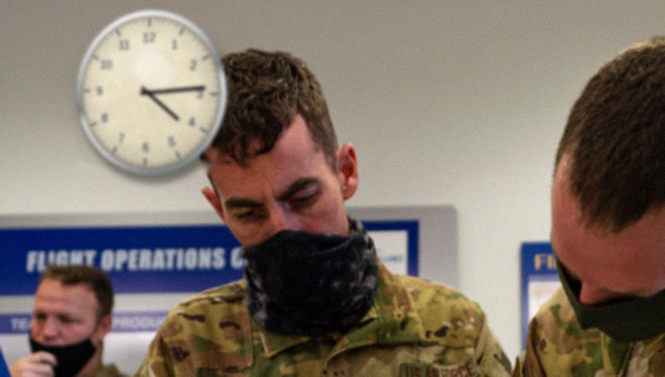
**4:14**
